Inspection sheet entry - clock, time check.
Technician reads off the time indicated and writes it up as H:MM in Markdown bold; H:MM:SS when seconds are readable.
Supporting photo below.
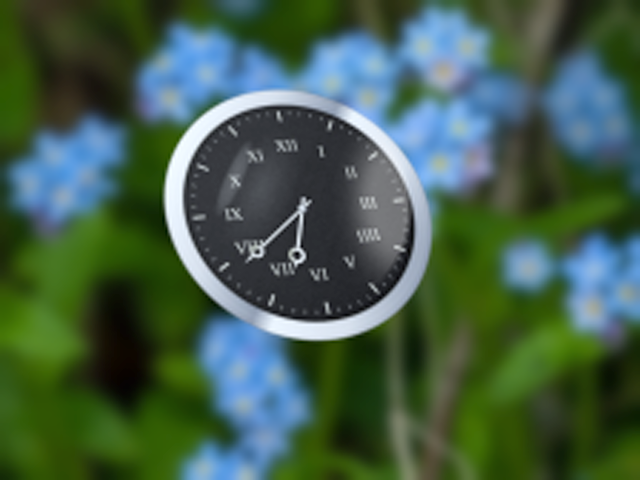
**6:39**
